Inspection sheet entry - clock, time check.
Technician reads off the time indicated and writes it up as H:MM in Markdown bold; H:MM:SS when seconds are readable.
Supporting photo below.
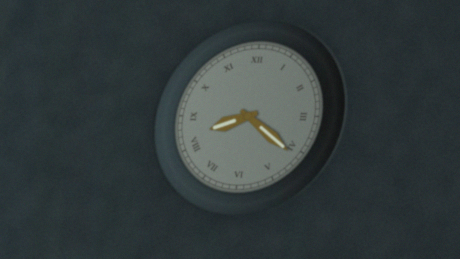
**8:21**
